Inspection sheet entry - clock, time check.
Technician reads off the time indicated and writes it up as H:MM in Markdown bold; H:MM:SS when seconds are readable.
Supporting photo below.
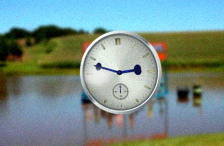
**2:48**
